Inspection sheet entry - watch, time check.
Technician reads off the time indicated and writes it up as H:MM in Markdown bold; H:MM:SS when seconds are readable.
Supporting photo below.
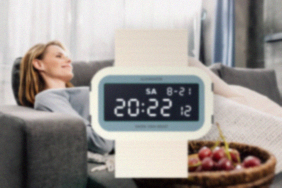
**20:22:12**
